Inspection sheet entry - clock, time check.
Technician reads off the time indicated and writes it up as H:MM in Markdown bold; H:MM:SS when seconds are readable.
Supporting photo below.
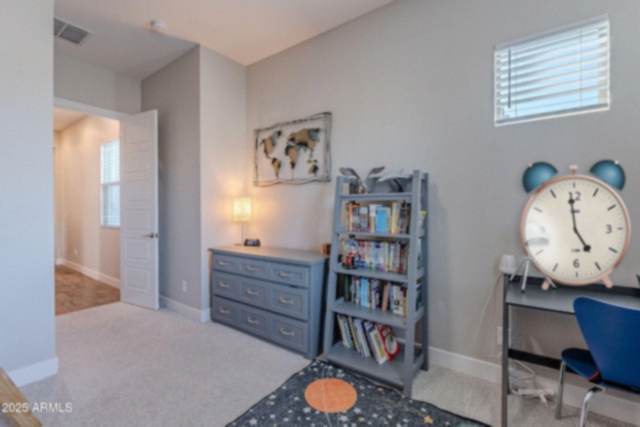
**4:59**
